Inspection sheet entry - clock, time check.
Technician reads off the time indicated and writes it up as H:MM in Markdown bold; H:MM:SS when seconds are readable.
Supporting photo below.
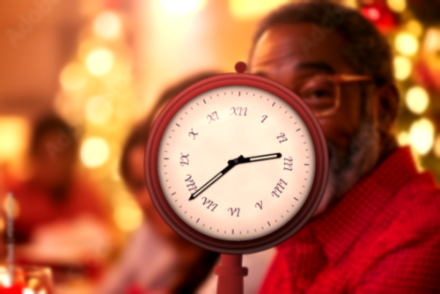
**2:38**
